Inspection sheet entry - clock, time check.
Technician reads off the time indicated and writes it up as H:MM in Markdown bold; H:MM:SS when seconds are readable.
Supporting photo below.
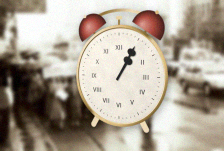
**1:05**
